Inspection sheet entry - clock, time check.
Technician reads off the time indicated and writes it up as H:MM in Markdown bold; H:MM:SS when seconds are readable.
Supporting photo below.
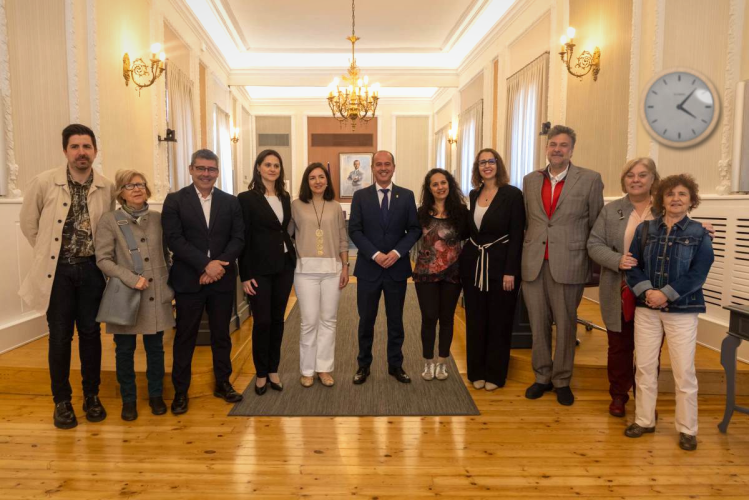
**4:07**
